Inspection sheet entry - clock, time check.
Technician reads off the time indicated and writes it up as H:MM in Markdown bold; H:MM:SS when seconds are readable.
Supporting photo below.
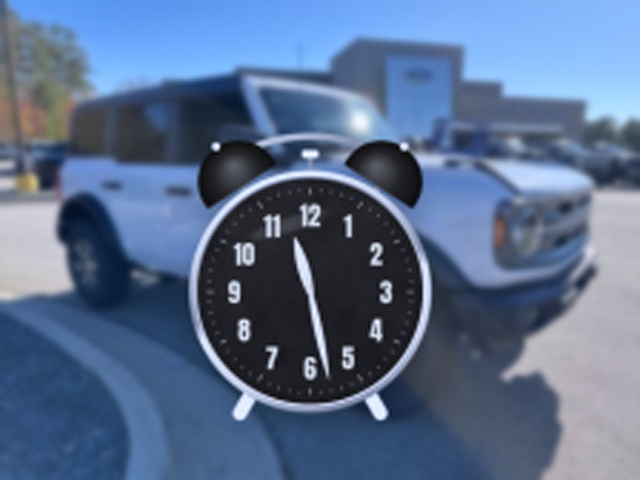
**11:28**
